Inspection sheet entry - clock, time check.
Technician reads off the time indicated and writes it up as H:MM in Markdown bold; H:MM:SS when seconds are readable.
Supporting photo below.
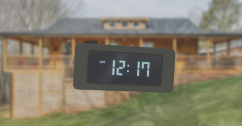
**12:17**
